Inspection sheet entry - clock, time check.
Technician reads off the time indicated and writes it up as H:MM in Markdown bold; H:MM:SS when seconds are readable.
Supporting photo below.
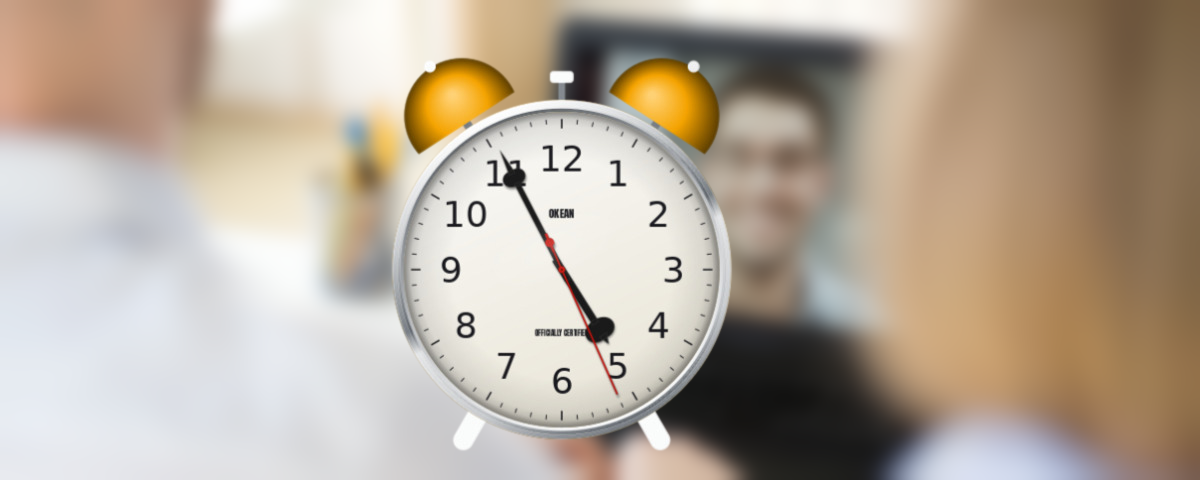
**4:55:26**
